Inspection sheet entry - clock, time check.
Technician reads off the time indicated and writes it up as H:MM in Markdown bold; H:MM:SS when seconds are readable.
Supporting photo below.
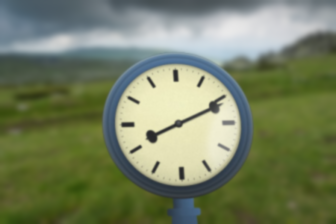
**8:11**
